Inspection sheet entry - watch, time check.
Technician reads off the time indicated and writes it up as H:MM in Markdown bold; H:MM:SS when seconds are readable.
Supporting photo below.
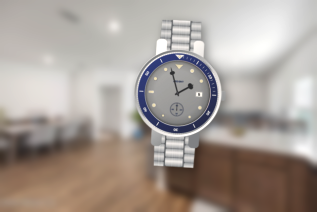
**1:57**
